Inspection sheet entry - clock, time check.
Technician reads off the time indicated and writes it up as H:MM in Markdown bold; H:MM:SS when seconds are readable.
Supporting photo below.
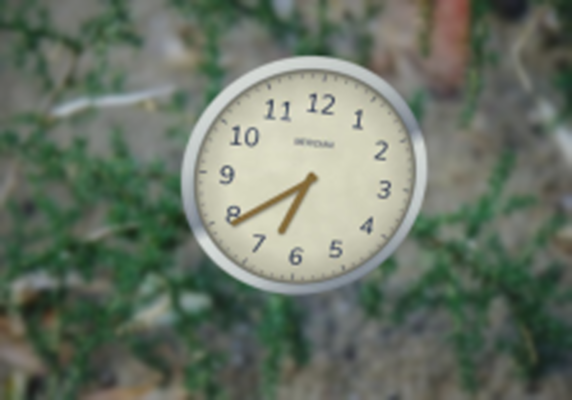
**6:39**
